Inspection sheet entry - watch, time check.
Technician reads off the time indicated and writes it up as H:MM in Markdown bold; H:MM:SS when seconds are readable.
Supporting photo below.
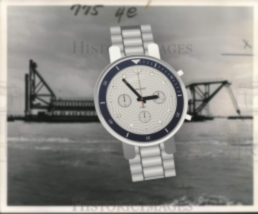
**2:54**
